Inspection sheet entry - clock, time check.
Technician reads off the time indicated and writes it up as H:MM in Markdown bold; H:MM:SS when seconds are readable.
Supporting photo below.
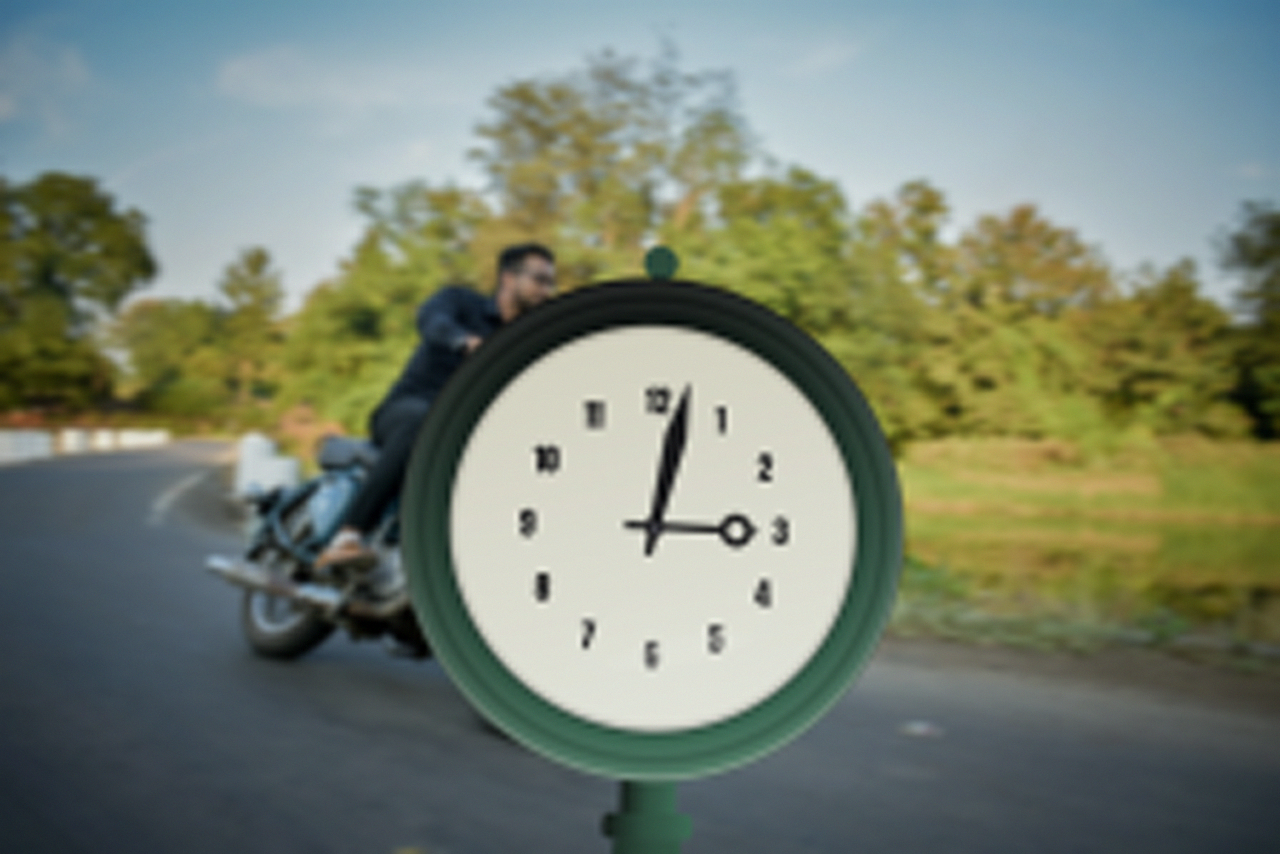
**3:02**
